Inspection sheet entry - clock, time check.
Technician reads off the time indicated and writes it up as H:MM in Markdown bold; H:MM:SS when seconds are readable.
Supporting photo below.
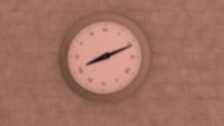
**8:11**
